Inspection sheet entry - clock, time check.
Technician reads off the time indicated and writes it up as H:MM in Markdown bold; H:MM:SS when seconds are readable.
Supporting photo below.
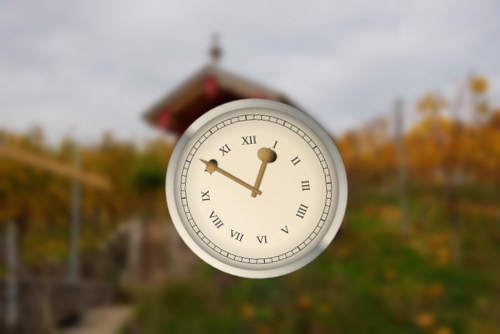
**12:51**
